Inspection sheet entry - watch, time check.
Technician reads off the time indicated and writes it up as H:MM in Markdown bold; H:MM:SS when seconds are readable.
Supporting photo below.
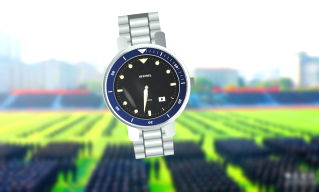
**6:32**
